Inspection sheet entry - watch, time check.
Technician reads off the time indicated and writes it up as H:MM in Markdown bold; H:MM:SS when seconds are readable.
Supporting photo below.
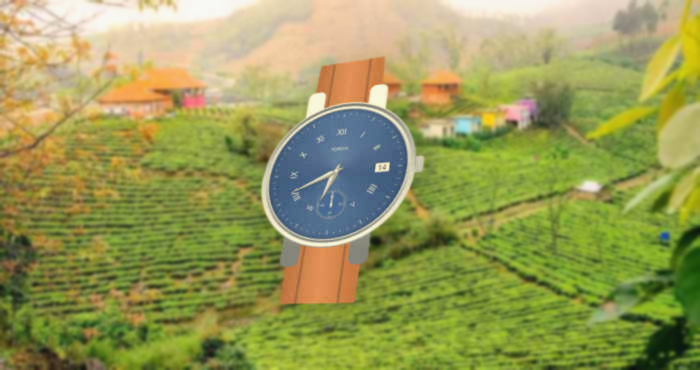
**6:41**
